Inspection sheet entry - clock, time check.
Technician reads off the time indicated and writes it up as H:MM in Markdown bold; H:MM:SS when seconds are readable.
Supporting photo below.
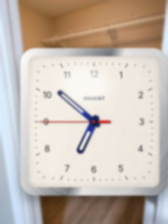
**6:51:45**
